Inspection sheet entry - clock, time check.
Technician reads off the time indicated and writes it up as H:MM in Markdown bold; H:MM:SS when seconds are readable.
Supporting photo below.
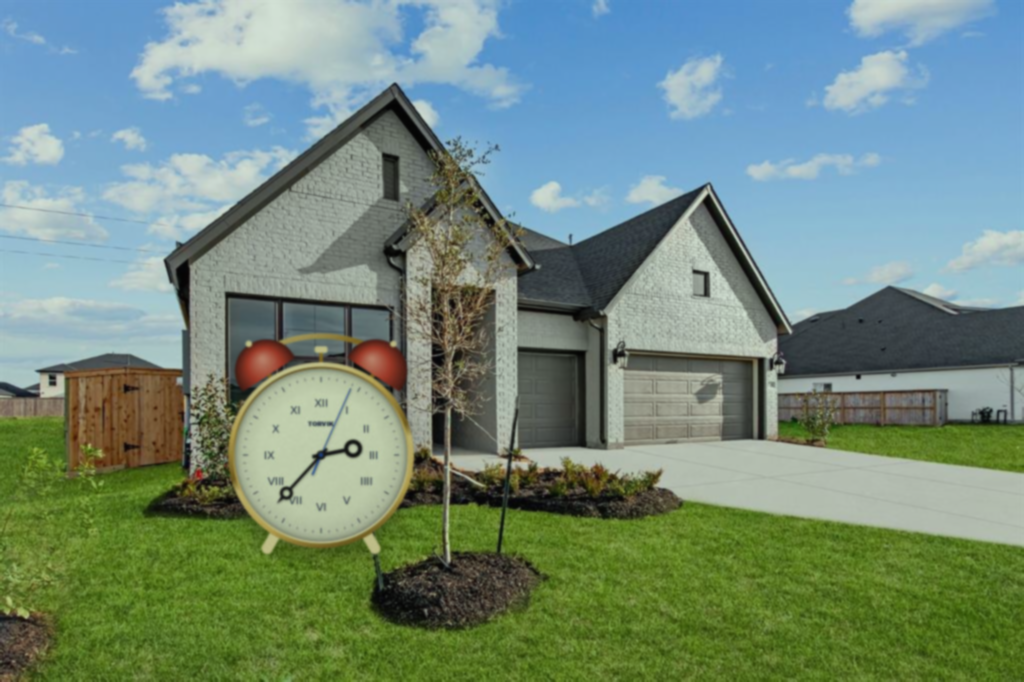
**2:37:04**
